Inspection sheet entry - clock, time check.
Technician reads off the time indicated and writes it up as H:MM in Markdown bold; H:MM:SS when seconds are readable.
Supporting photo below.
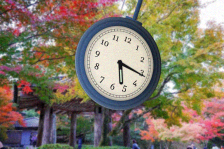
**5:16**
